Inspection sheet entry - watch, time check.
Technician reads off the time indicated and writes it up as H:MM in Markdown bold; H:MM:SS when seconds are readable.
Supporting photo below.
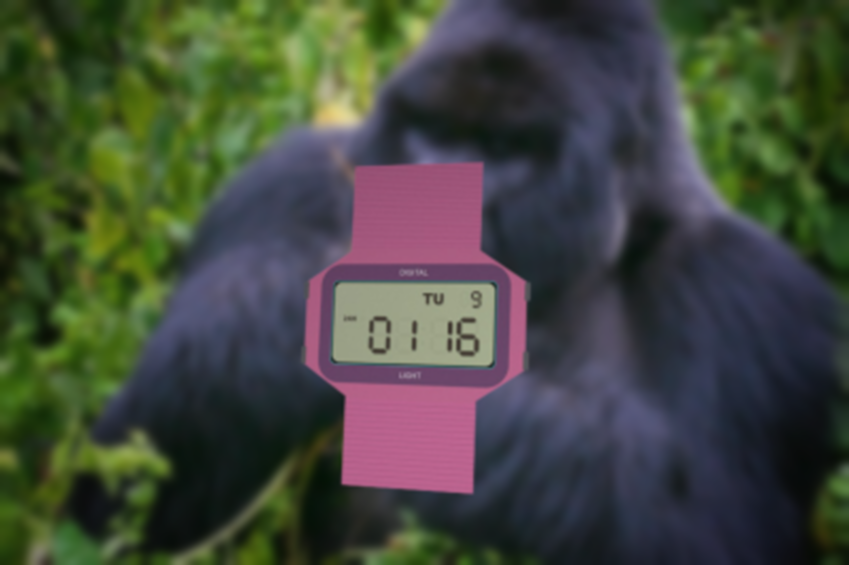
**1:16**
